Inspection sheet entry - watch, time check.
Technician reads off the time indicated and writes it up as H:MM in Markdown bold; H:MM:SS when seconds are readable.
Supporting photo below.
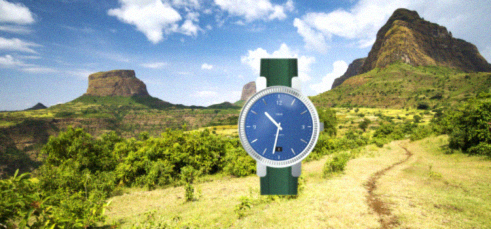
**10:32**
